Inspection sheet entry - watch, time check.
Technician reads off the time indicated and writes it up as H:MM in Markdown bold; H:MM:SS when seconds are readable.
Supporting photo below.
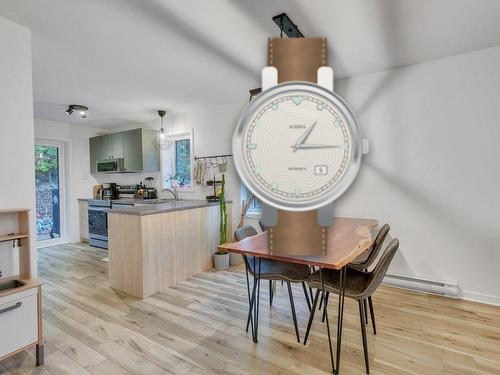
**1:15**
